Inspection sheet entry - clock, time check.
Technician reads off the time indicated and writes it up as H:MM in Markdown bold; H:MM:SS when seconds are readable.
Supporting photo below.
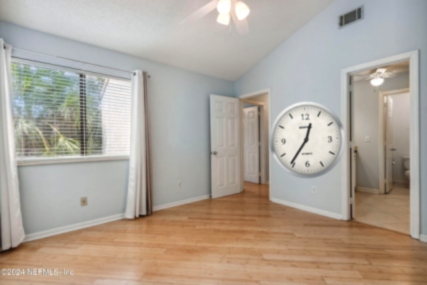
**12:36**
